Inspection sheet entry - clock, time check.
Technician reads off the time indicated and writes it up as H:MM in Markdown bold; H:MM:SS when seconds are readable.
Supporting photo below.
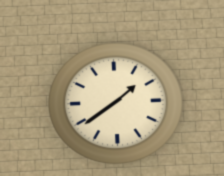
**1:39**
